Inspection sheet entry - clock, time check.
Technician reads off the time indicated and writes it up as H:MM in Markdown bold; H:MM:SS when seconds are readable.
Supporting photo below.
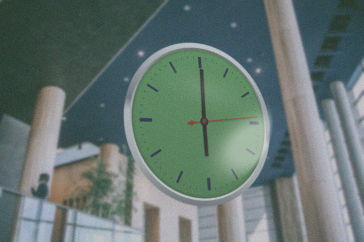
**6:00:14**
